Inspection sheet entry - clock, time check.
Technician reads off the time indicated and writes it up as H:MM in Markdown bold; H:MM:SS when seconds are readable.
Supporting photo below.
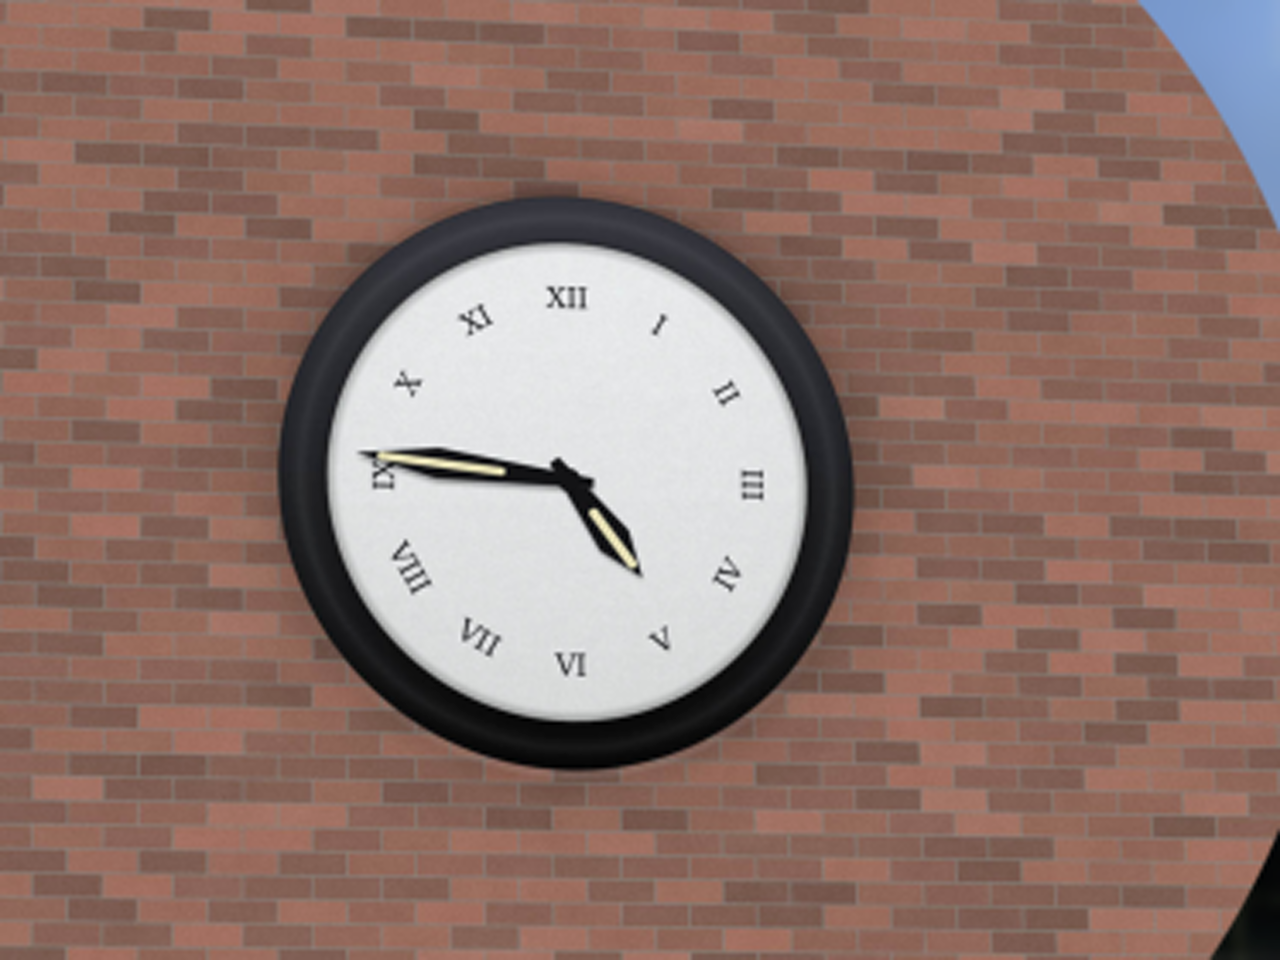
**4:46**
